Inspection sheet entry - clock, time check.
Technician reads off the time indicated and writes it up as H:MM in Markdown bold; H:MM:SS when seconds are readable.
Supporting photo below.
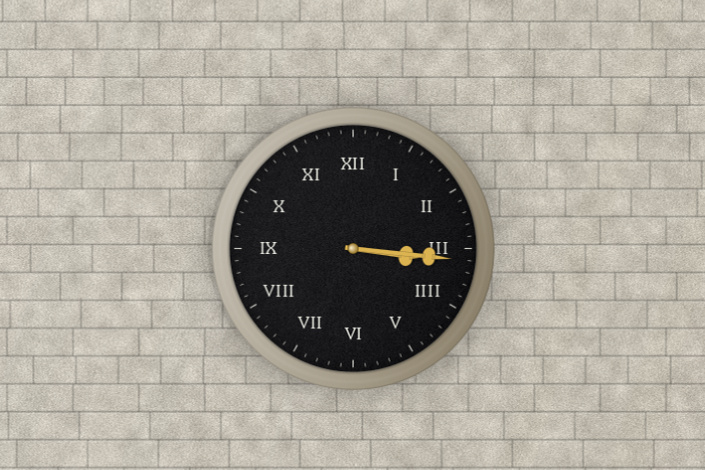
**3:16**
